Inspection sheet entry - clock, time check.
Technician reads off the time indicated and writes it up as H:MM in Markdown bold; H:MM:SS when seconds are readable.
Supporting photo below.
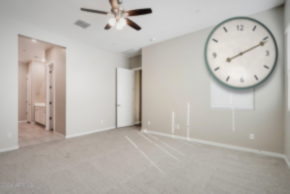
**8:11**
